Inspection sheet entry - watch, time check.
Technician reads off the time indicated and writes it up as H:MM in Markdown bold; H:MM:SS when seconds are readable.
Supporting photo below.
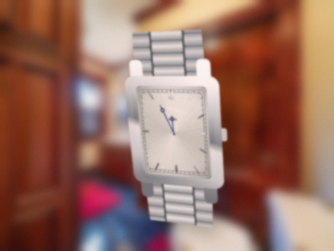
**11:56**
